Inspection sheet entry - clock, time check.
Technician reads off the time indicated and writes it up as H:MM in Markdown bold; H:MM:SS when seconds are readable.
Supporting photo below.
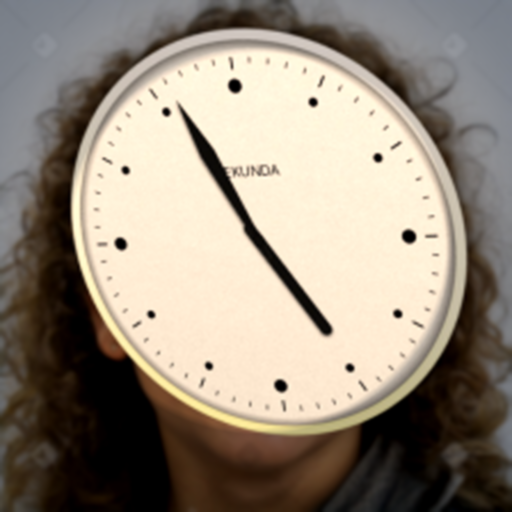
**4:56**
